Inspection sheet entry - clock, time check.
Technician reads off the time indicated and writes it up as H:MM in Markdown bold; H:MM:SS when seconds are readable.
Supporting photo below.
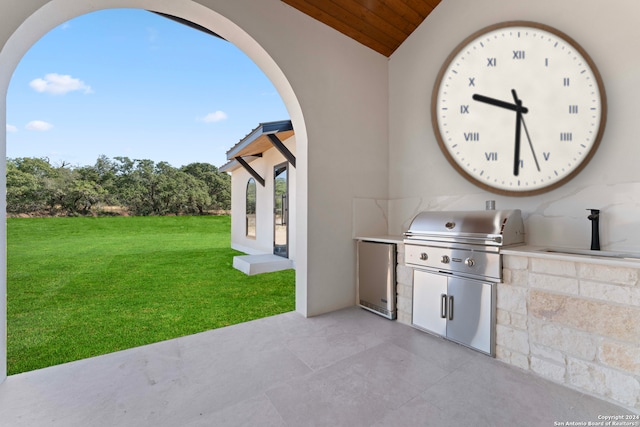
**9:30:27**
